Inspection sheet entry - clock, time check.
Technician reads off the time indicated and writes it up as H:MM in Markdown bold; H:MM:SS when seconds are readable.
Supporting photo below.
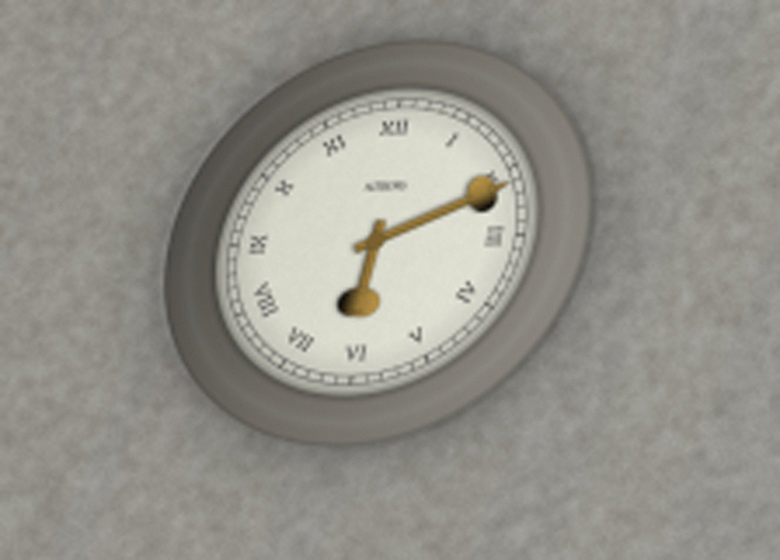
**6:11**
